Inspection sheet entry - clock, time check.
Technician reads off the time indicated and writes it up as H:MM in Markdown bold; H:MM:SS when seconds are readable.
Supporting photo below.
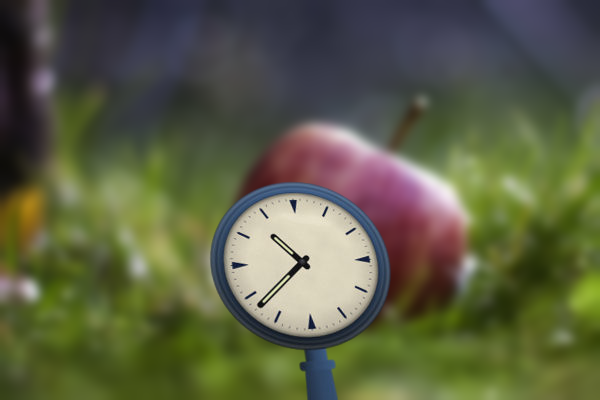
**10:38**
